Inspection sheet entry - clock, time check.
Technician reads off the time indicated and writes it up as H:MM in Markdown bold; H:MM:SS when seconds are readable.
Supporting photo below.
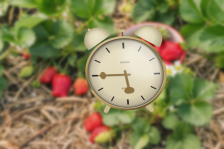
**5:45**
